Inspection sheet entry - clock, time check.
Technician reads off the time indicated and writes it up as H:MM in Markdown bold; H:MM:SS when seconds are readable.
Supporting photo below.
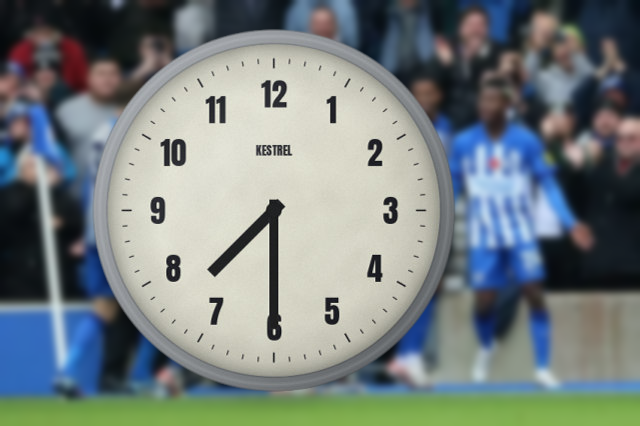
**7:30**
